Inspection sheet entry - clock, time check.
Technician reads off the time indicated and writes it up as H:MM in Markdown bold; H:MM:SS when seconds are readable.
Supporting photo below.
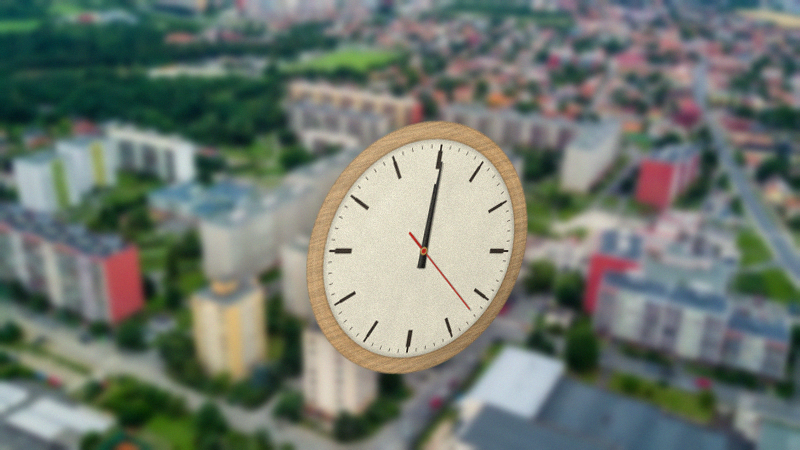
**12:00:22**
